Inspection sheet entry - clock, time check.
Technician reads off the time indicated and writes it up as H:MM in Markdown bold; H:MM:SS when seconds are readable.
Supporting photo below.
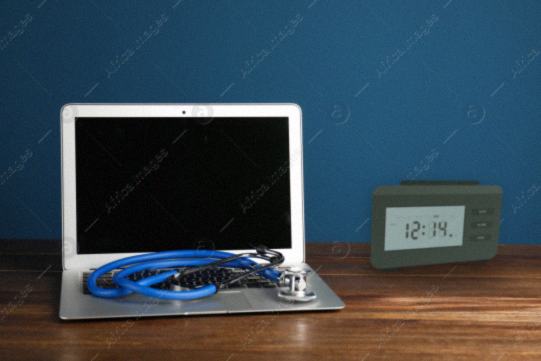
**12:14**
